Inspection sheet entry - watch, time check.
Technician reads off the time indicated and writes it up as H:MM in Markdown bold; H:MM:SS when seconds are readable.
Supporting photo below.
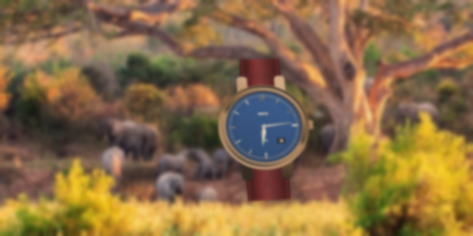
**6:14**
